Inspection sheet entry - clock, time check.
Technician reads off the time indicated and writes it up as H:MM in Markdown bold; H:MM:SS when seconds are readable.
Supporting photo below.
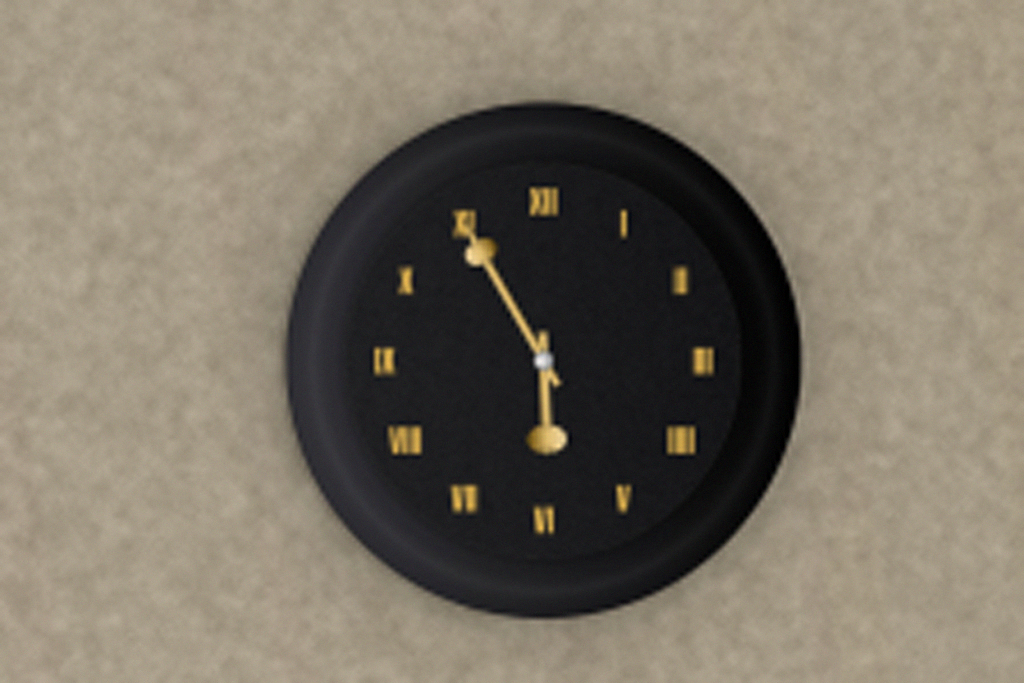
**5:55**
